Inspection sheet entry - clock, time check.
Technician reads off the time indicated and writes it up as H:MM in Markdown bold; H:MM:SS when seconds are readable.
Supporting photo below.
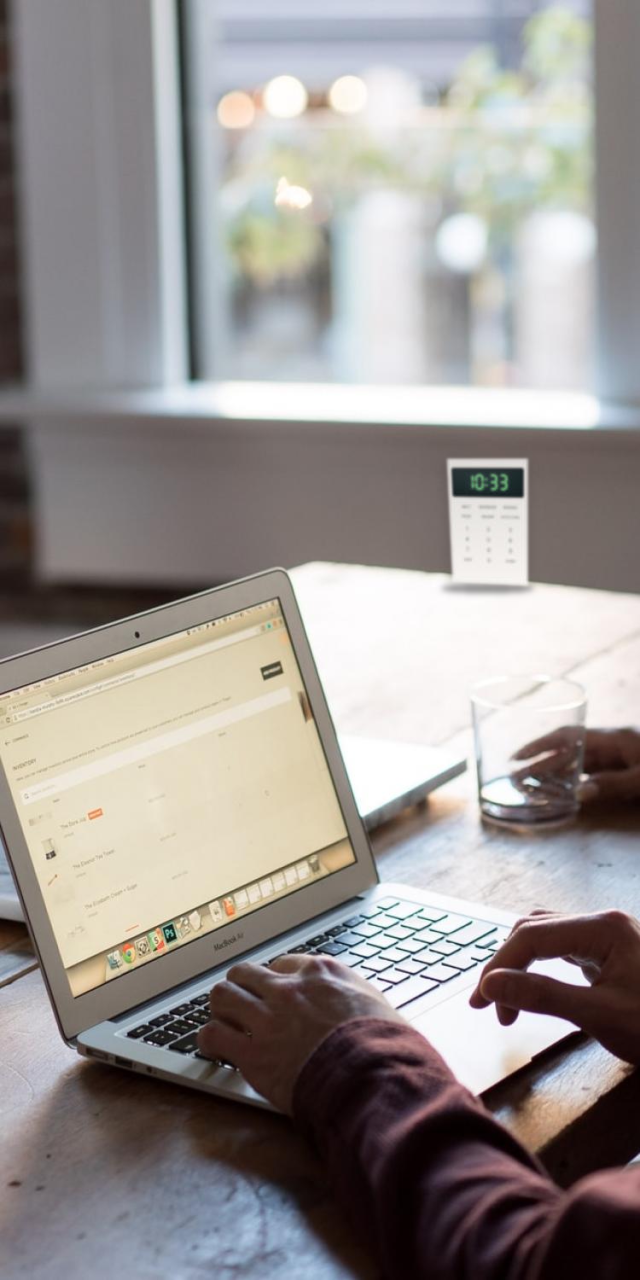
**10:33**
